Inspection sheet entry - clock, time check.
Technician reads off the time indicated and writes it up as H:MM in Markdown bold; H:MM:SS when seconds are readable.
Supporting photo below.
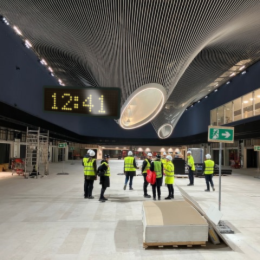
**12:41**
